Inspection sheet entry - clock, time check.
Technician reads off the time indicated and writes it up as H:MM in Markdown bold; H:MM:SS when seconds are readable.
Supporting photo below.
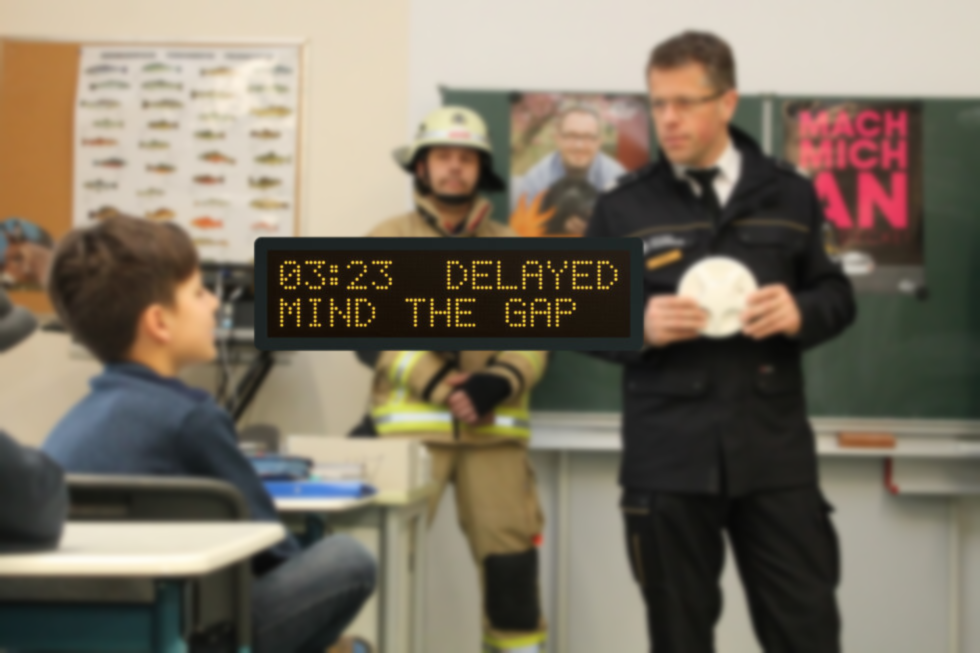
**3:23**
